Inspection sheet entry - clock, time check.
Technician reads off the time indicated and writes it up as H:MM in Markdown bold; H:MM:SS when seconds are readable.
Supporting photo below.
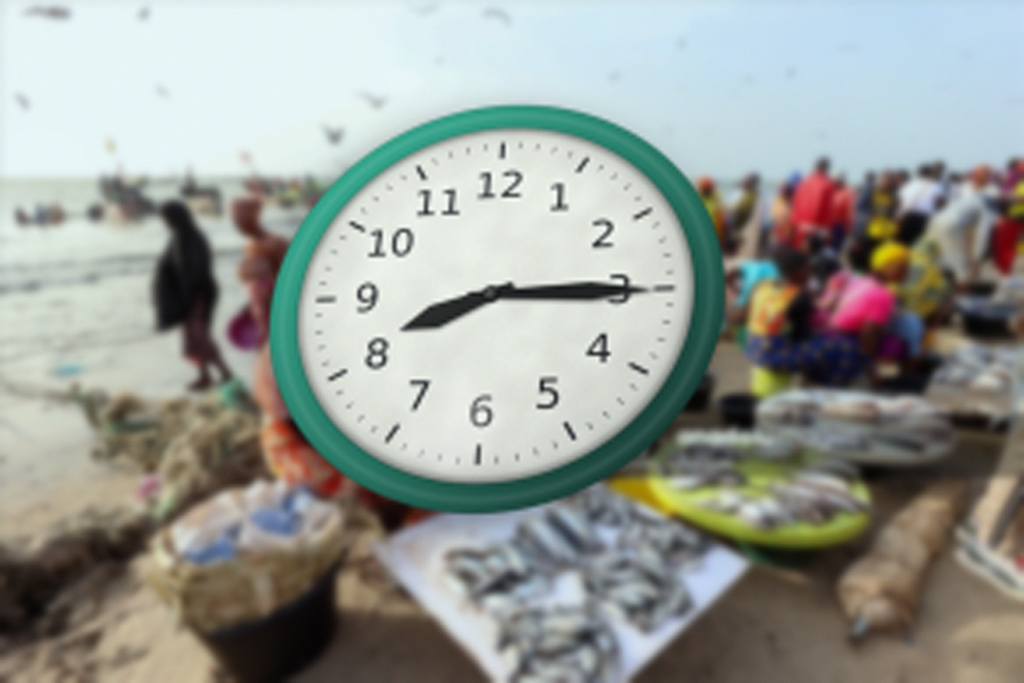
**8:15**
